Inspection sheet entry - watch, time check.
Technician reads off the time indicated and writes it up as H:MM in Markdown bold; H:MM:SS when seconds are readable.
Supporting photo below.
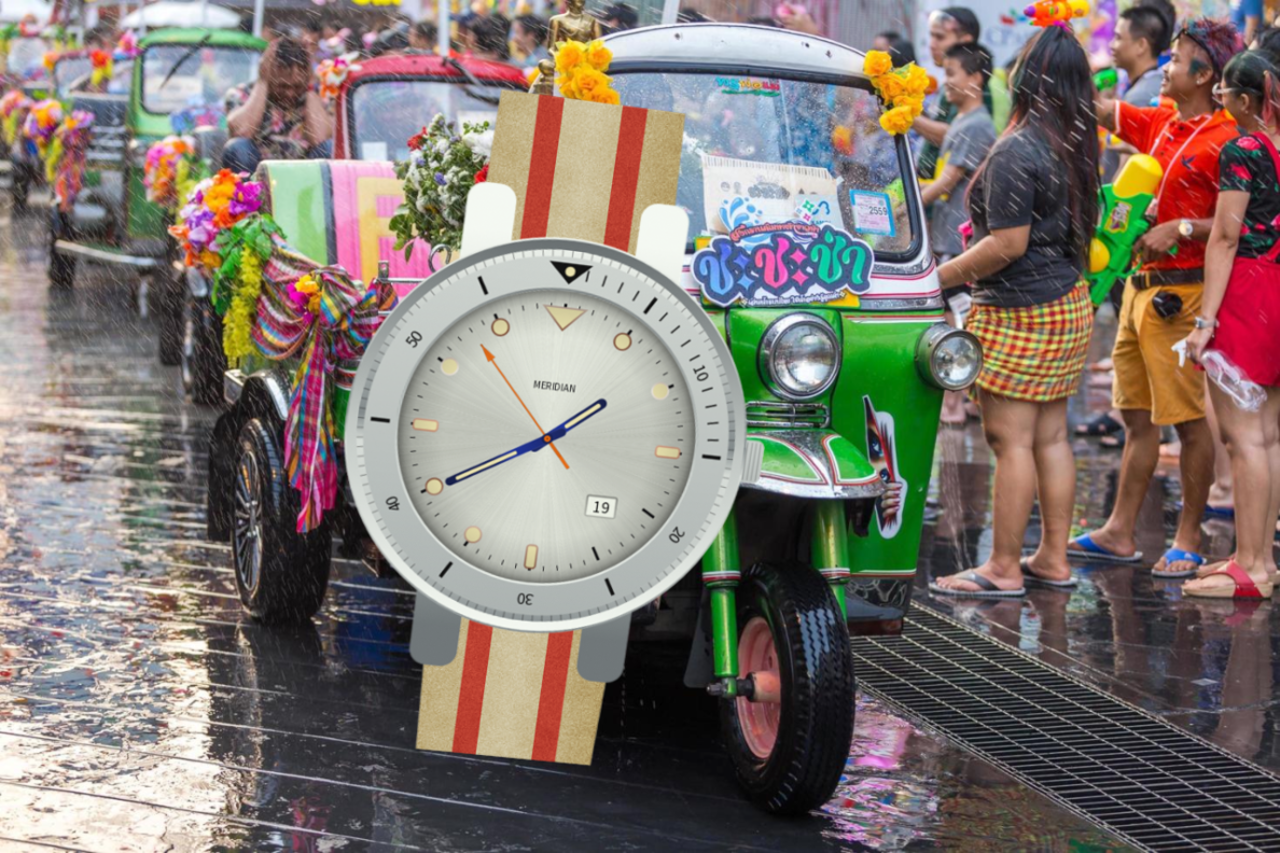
**1:39:53**
